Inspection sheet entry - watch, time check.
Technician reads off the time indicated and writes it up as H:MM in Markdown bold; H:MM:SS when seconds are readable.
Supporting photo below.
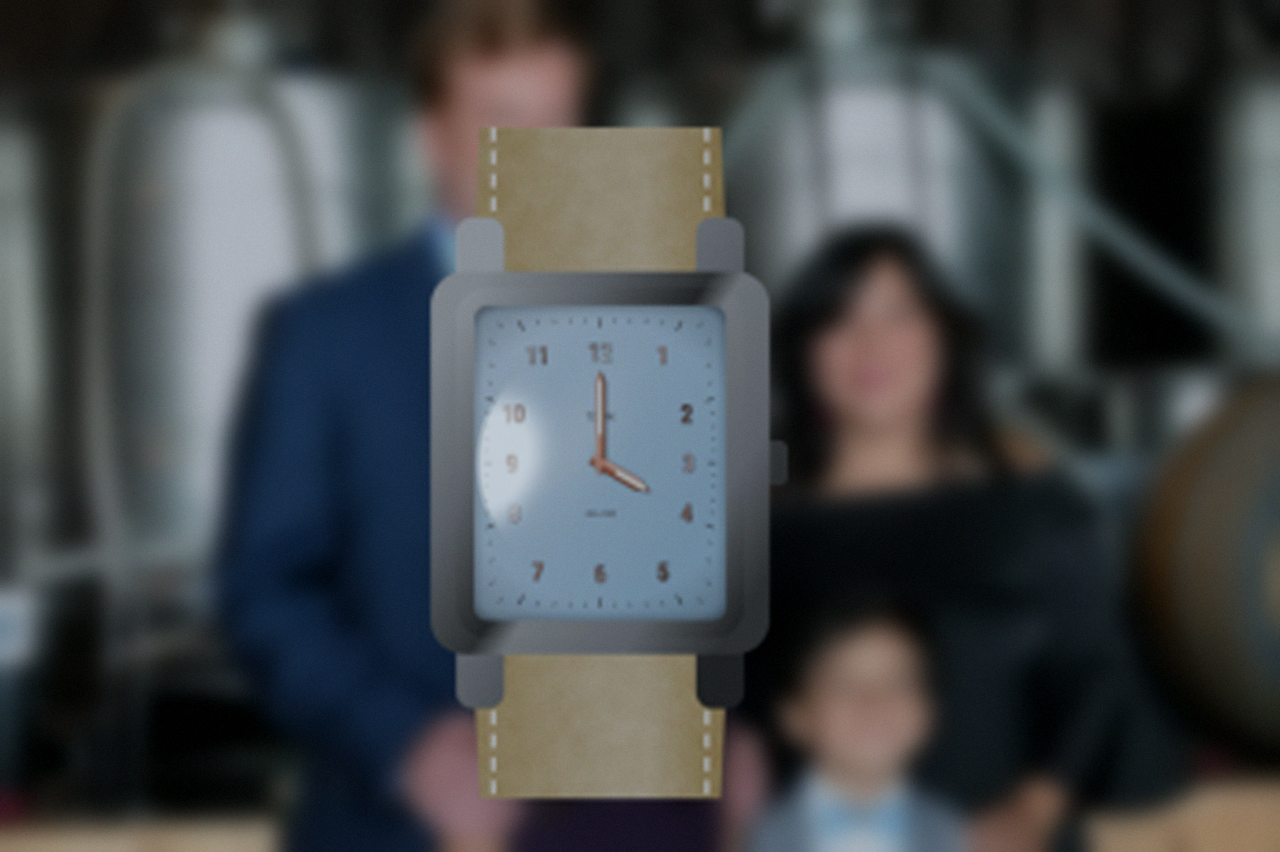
**4:00**
